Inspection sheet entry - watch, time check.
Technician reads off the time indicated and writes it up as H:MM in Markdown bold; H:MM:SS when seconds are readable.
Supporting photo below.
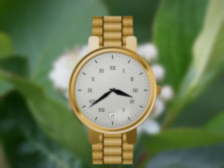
**3:39**
